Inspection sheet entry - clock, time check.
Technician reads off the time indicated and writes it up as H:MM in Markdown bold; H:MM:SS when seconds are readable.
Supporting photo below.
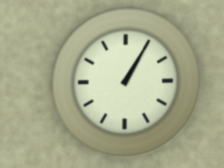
**1:05**
